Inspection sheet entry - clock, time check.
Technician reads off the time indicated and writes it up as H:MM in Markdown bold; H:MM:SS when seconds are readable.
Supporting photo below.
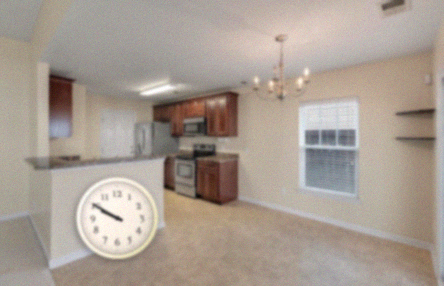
**9:50**
